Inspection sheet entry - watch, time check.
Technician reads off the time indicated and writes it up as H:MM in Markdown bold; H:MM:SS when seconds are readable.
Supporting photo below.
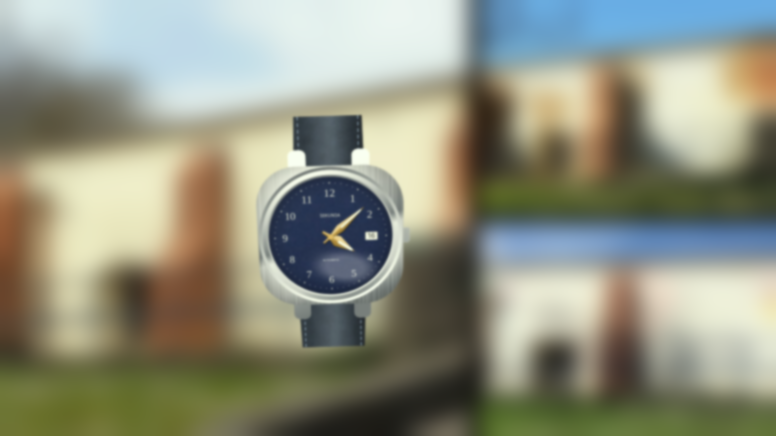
**4:08**
